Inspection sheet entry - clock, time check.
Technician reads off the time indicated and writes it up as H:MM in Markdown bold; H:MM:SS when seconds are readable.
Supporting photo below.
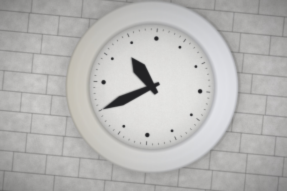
**10:40**
